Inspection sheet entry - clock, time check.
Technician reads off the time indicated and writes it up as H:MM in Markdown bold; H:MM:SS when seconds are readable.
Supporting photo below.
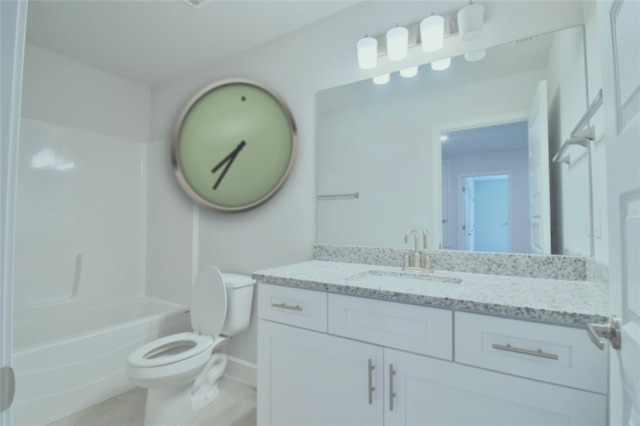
**7:35**
